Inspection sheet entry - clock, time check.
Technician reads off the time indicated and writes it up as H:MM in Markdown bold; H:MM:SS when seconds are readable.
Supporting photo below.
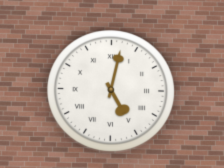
**5:02**
